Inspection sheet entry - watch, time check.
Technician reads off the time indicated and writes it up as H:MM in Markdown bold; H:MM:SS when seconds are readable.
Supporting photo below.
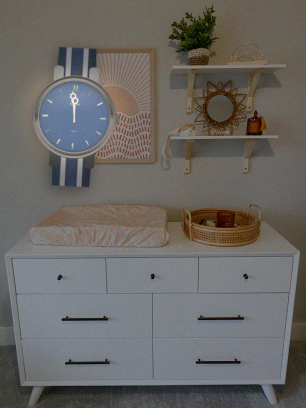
**11:59**
